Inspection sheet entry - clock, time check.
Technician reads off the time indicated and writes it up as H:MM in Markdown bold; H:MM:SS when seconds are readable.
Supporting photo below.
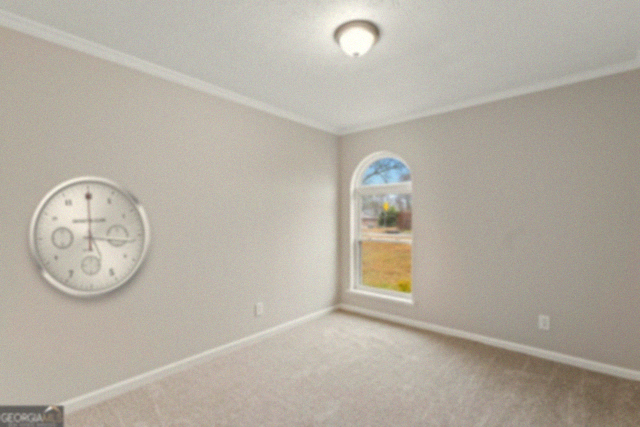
**5:16**
